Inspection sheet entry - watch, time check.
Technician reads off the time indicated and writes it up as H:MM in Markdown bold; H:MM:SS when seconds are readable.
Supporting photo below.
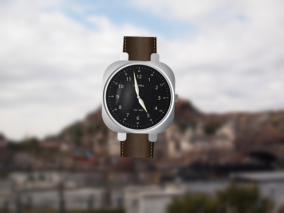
**4:58**
